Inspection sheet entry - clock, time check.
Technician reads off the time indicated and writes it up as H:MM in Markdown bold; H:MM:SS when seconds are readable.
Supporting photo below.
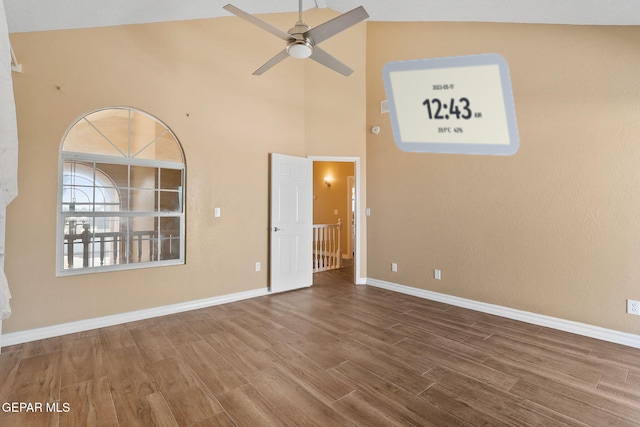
**12:43**
